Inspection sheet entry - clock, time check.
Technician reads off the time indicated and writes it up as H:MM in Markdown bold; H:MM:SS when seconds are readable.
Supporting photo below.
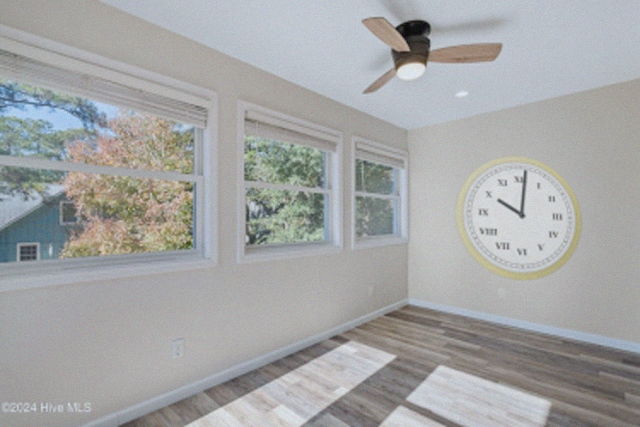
**10:01**
